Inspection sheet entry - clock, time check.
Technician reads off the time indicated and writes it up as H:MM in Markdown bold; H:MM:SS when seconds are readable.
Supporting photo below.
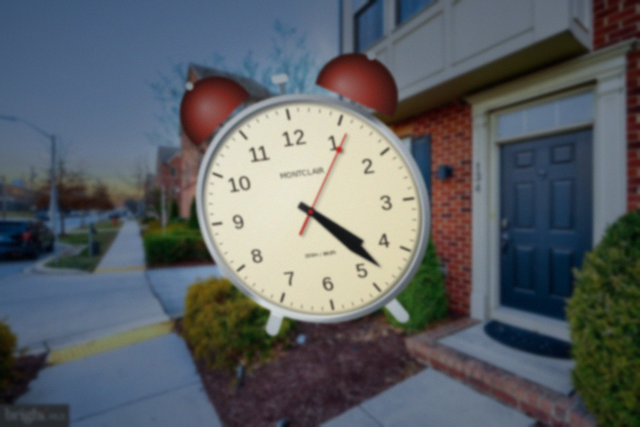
**4:23:06**
